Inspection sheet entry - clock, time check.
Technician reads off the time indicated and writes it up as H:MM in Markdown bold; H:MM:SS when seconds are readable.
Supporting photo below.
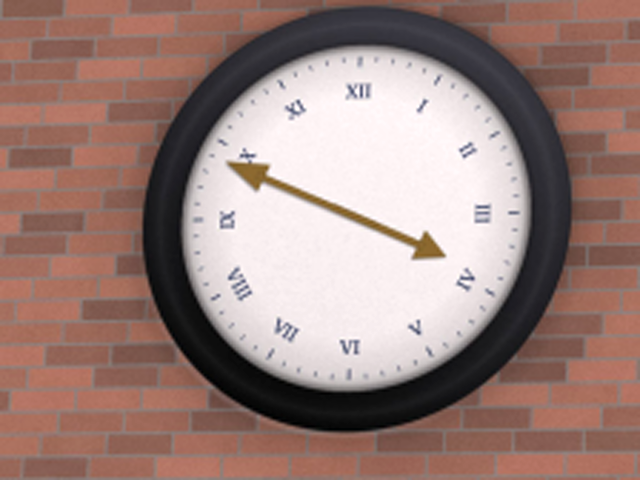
**3:49**
